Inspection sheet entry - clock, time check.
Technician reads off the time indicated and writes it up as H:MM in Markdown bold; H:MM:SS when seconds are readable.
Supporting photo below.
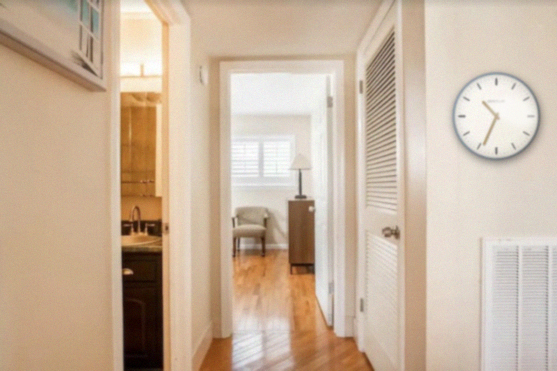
**10:34**
